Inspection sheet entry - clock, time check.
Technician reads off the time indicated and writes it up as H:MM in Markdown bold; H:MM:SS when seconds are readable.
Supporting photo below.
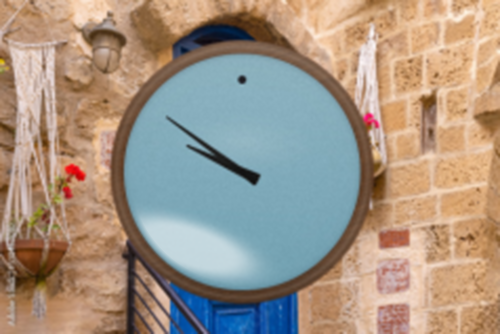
**9:51**
